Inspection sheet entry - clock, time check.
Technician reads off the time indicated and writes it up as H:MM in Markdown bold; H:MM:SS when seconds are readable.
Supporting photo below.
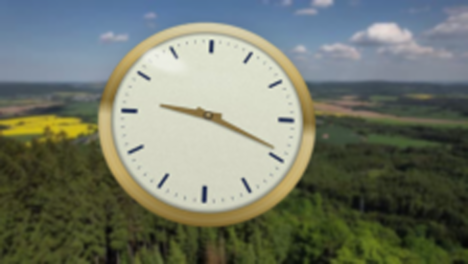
**9:19**
